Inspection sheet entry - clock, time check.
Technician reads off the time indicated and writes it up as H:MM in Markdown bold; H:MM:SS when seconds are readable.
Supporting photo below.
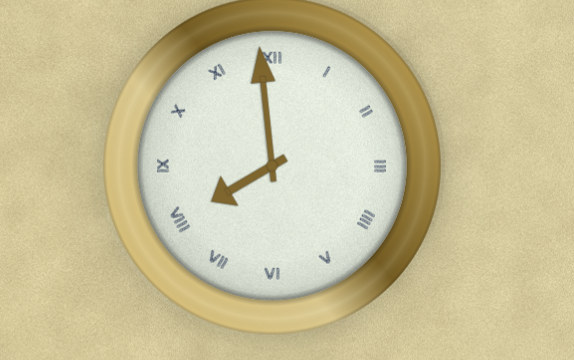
**7:59**
